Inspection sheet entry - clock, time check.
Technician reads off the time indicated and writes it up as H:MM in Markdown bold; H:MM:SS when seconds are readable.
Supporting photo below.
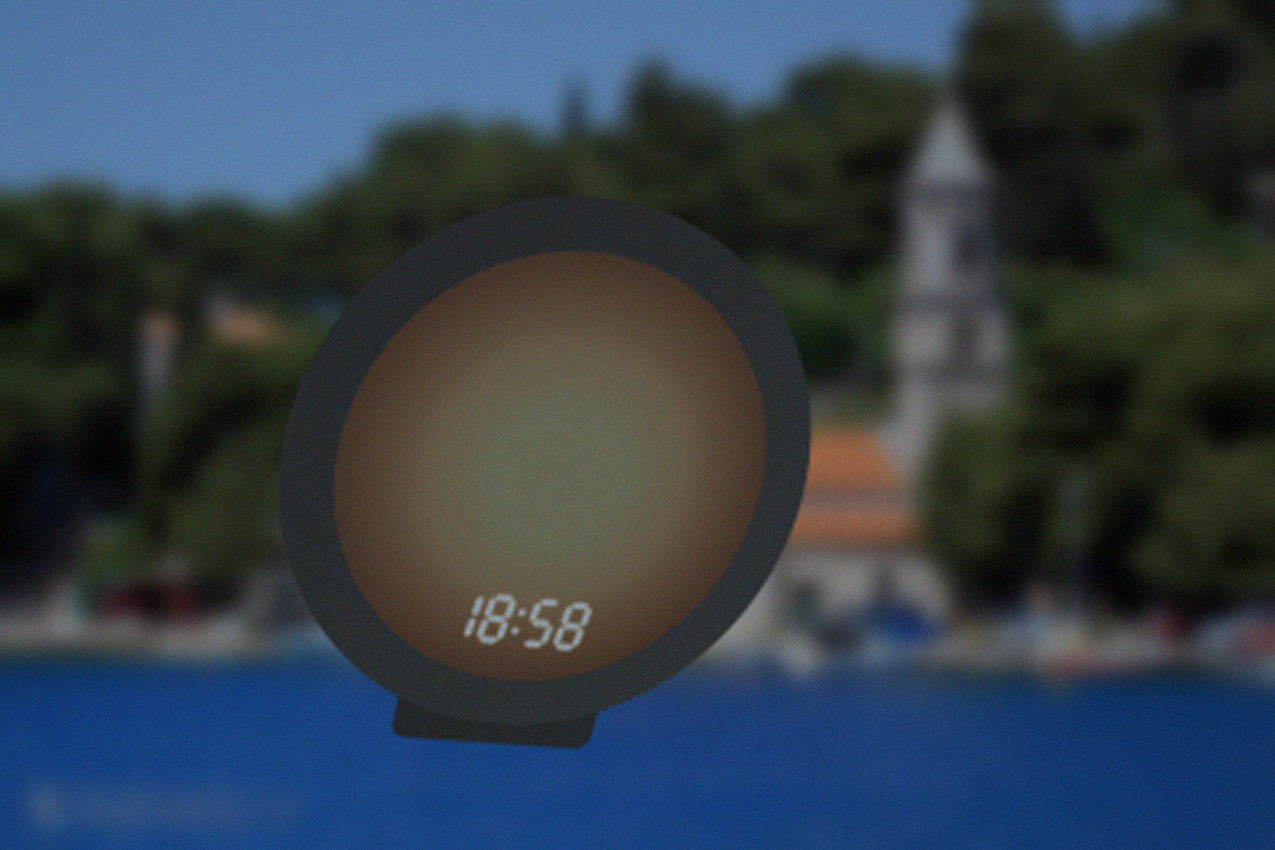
**18:58**
